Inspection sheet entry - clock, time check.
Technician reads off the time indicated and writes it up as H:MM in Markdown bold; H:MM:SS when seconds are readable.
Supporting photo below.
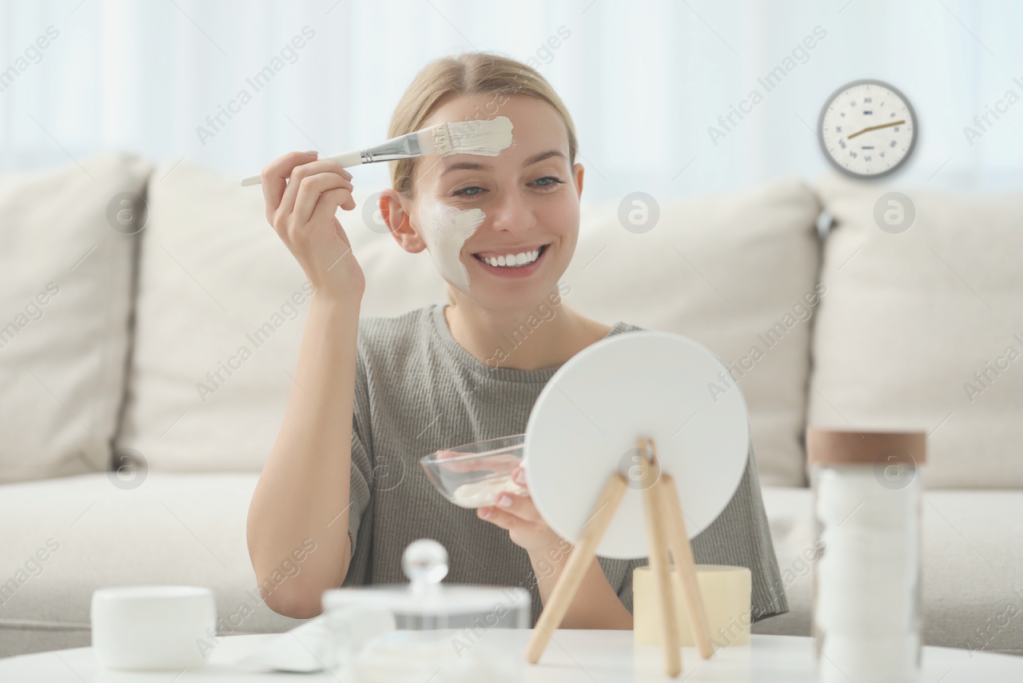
**8:13**
